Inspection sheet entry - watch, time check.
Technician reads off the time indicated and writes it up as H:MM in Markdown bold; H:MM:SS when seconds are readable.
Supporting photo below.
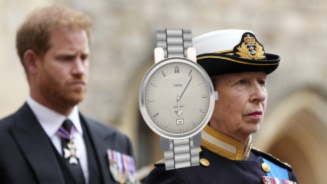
**6:06**
